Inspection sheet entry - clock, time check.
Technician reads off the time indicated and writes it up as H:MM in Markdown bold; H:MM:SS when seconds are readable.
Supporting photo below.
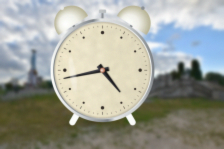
**4:43**
